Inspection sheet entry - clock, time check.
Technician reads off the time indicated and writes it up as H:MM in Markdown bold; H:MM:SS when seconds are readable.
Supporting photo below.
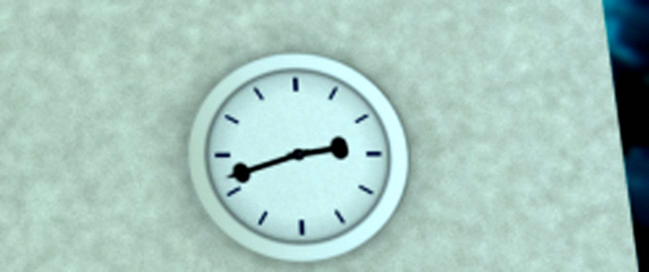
**2:42**
